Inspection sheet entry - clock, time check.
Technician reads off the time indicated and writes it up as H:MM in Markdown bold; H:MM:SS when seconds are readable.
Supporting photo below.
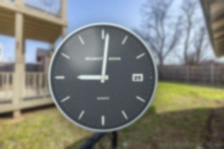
**9:01**
